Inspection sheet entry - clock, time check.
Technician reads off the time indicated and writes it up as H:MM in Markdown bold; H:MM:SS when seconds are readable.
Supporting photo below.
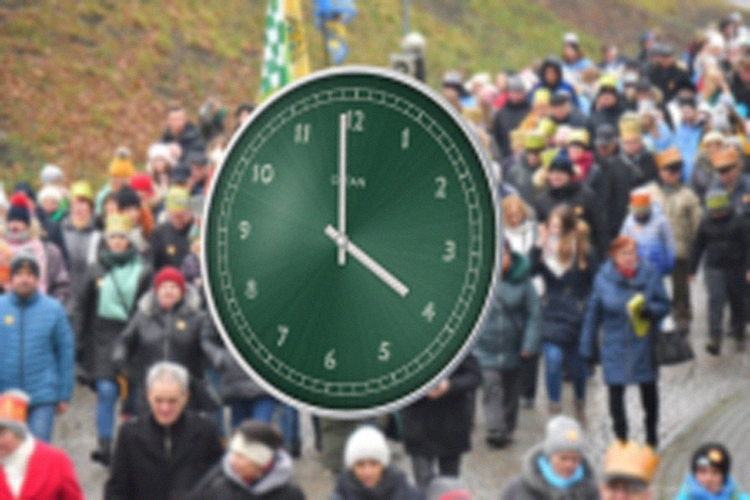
**3:59**
